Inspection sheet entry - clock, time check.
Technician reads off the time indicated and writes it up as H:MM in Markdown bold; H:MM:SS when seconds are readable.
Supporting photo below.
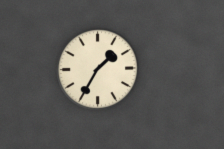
**1:35**
